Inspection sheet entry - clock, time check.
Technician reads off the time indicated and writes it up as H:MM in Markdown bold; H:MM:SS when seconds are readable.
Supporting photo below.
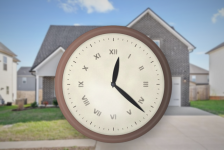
**12:22**
